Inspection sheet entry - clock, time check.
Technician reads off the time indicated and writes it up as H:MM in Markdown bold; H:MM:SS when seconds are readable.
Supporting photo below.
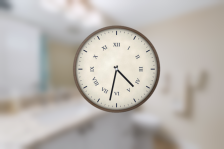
**4:32**
